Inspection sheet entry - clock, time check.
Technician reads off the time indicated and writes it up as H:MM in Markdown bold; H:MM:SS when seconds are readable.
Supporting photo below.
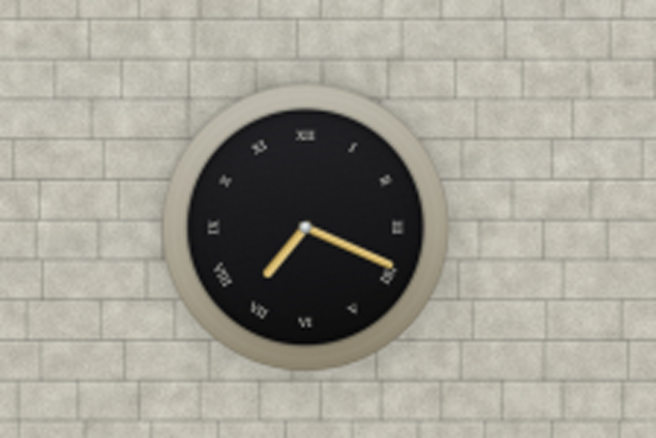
**7:19**
